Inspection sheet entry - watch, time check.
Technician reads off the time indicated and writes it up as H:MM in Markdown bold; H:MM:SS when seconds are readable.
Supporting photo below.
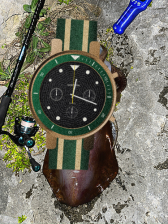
**12:18**
